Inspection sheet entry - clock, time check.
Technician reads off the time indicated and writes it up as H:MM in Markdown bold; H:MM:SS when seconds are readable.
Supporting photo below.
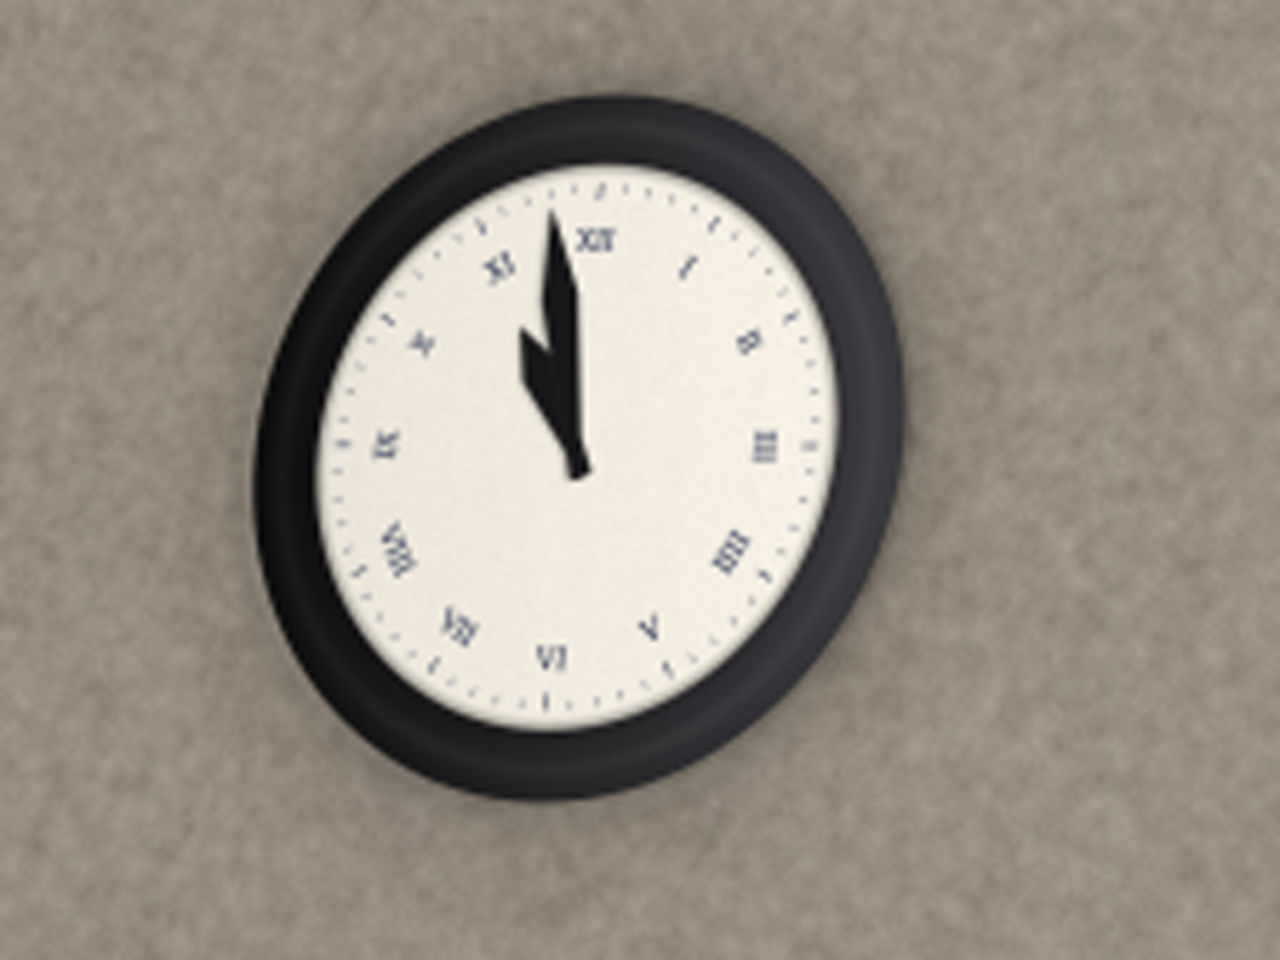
**10:58**
